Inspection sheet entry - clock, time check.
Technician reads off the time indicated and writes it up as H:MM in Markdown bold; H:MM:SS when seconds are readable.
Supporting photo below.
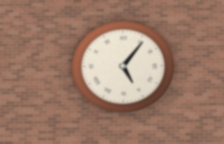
**5:06**
